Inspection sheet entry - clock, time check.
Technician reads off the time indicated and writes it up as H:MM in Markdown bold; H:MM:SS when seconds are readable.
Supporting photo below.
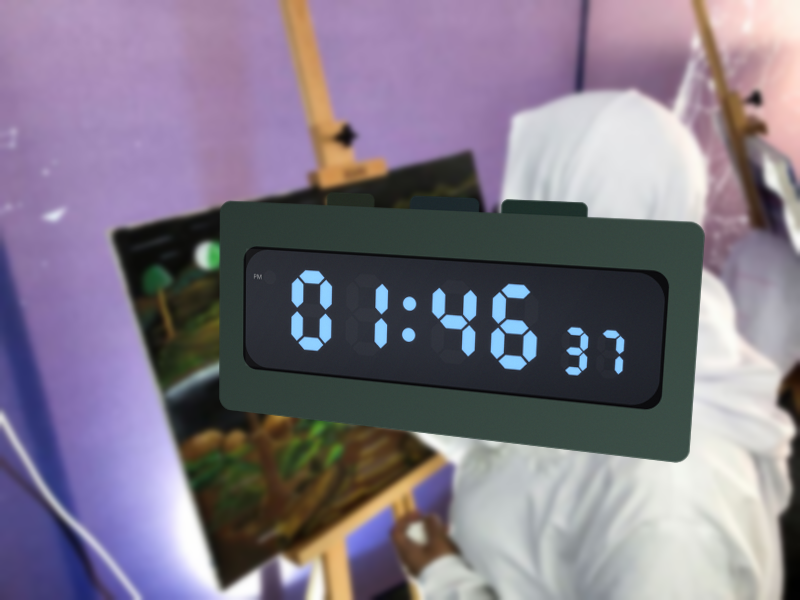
**1:46:37**
